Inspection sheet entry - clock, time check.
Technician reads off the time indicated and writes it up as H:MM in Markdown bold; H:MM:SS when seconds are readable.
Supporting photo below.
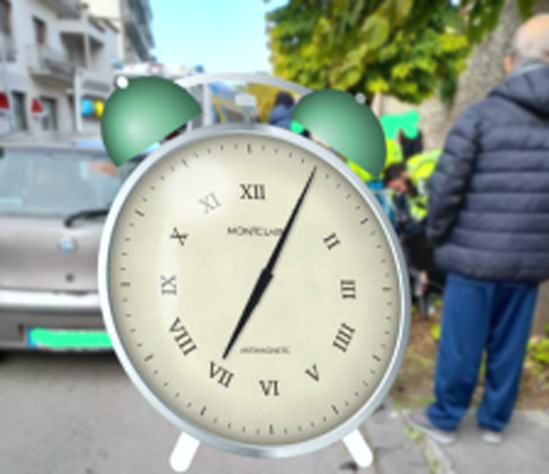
**7:05**
